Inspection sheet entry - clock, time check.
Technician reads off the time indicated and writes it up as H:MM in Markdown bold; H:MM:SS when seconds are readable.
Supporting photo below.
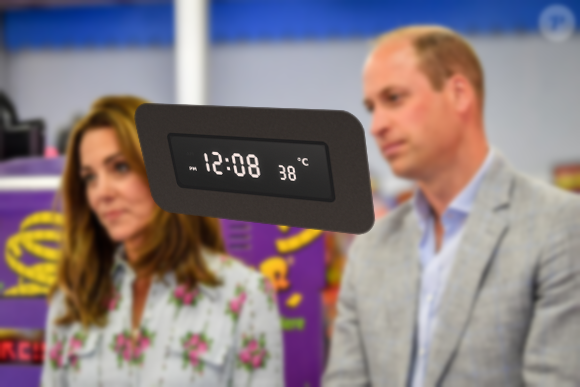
**12:08**
